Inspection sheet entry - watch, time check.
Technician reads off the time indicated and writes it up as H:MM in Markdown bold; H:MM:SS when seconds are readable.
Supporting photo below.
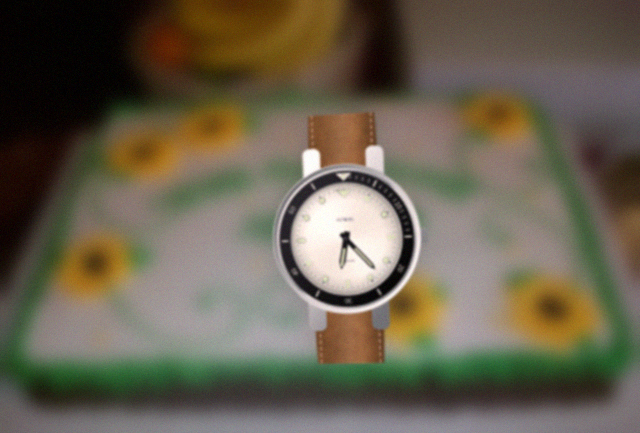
**6:23**
